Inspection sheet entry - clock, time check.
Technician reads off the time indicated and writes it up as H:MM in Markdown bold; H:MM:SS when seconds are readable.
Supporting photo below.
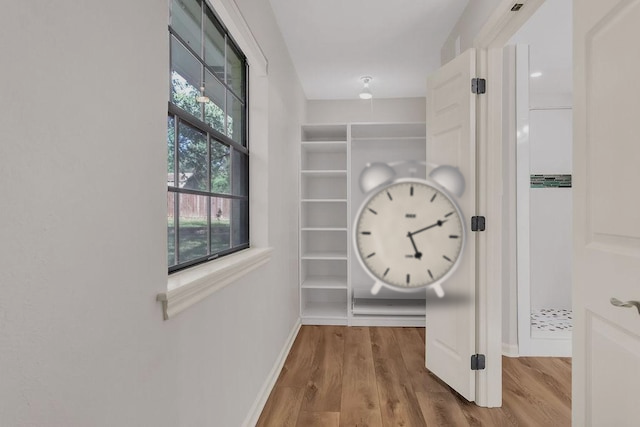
**5:11**
